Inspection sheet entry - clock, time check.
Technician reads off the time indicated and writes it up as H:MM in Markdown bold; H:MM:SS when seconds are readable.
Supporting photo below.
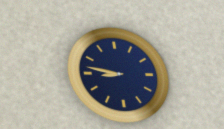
**8:47**
